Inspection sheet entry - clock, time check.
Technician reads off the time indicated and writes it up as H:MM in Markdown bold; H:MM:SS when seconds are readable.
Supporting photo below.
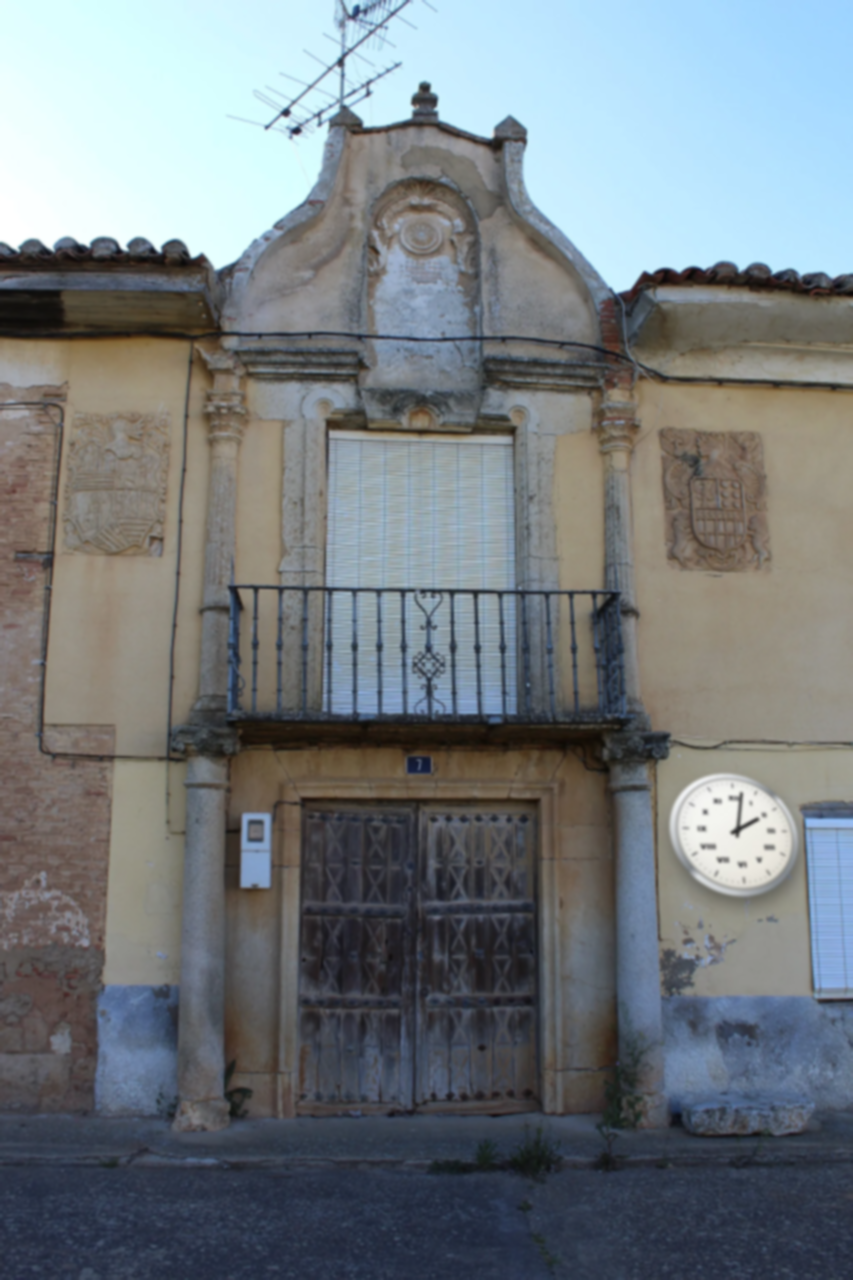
**2:02**
